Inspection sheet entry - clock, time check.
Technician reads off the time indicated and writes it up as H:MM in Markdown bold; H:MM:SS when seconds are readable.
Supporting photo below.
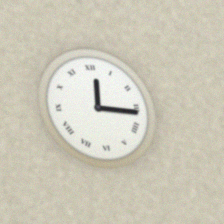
**12:16**
